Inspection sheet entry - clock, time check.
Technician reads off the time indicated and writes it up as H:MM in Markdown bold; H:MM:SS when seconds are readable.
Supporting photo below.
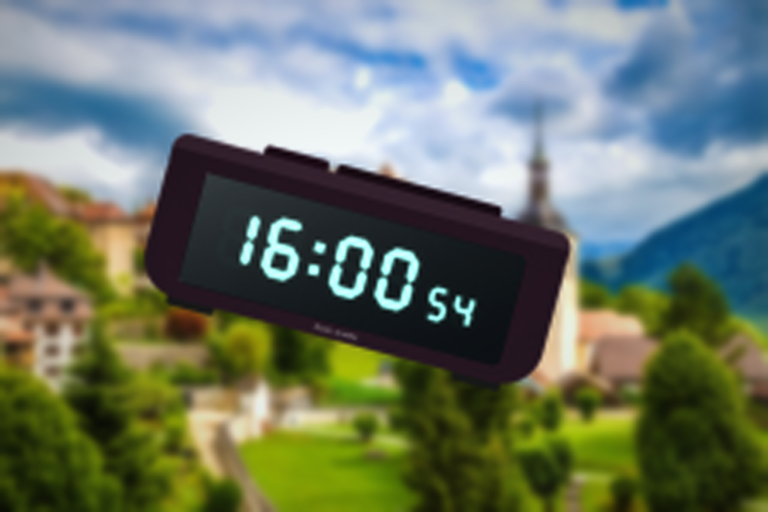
**16:00:54**
